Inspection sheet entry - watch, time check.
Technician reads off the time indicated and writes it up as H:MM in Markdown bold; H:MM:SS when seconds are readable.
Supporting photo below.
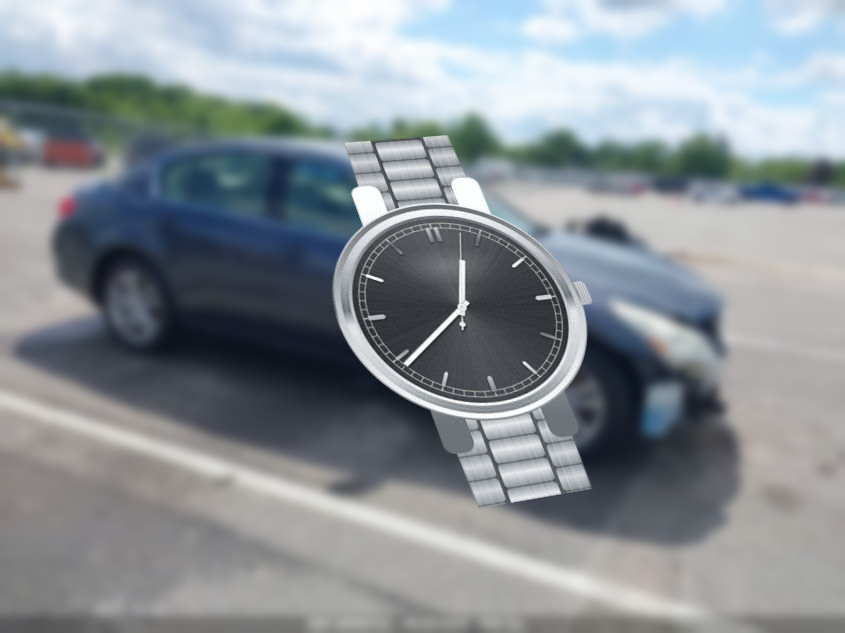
**12:39:03**
